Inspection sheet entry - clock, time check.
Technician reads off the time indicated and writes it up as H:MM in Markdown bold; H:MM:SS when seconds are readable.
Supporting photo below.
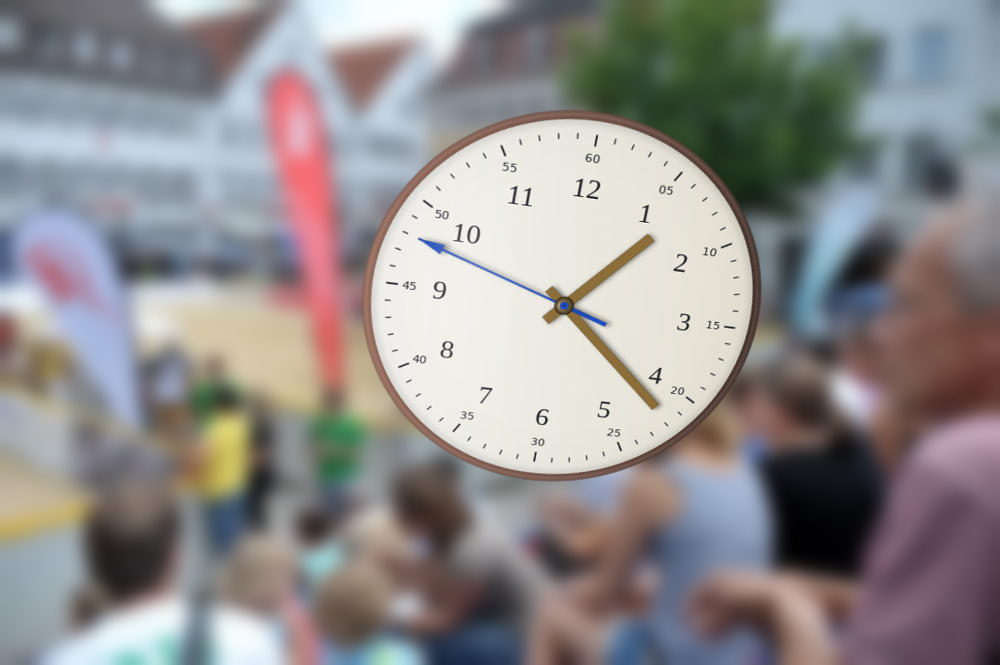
**1:21:48**
